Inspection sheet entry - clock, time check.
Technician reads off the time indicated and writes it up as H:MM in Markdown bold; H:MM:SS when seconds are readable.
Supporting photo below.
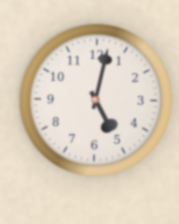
**5:02**
